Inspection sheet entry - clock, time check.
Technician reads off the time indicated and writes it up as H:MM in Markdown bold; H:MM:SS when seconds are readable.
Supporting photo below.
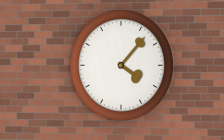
**4:07**
